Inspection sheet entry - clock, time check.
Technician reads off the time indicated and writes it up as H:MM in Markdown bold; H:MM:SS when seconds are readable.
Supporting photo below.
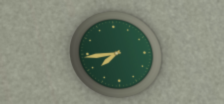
**7:44**
